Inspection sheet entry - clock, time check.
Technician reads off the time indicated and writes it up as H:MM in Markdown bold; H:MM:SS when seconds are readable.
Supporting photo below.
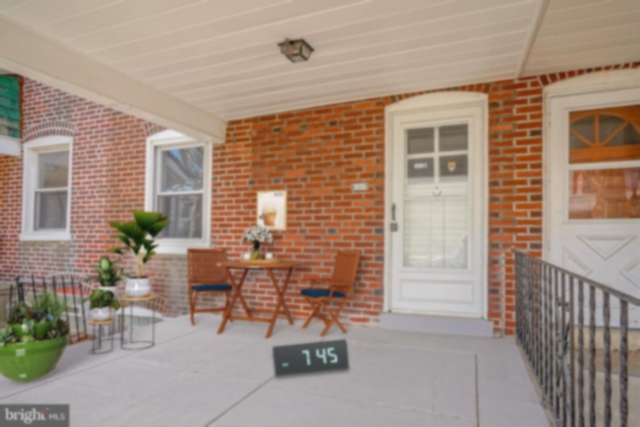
**7:45**
